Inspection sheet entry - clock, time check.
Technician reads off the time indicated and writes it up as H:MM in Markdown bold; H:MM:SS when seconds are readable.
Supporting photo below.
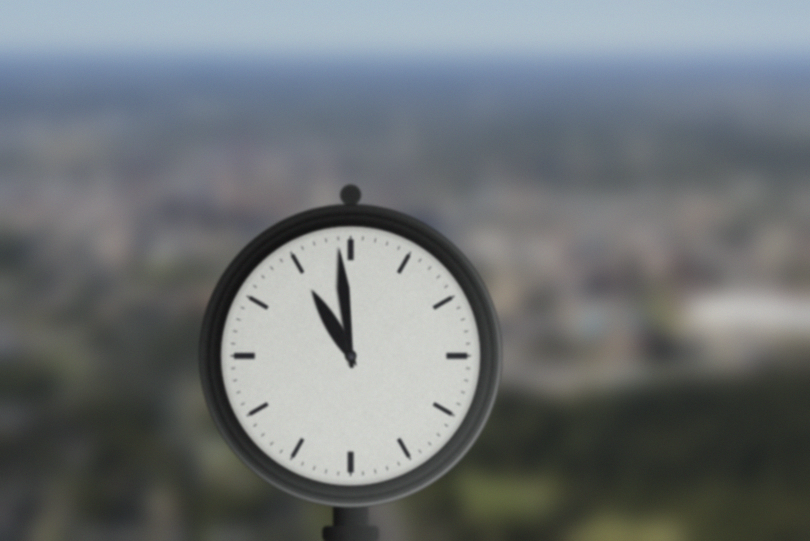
**10:59**
